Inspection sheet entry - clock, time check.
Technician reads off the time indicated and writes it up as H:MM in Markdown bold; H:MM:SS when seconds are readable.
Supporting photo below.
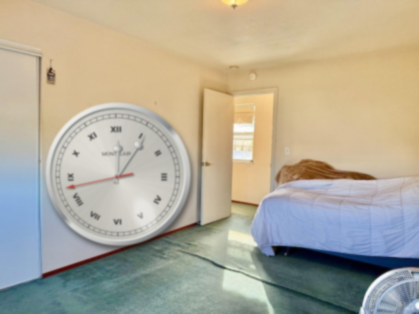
**12:05:43**
